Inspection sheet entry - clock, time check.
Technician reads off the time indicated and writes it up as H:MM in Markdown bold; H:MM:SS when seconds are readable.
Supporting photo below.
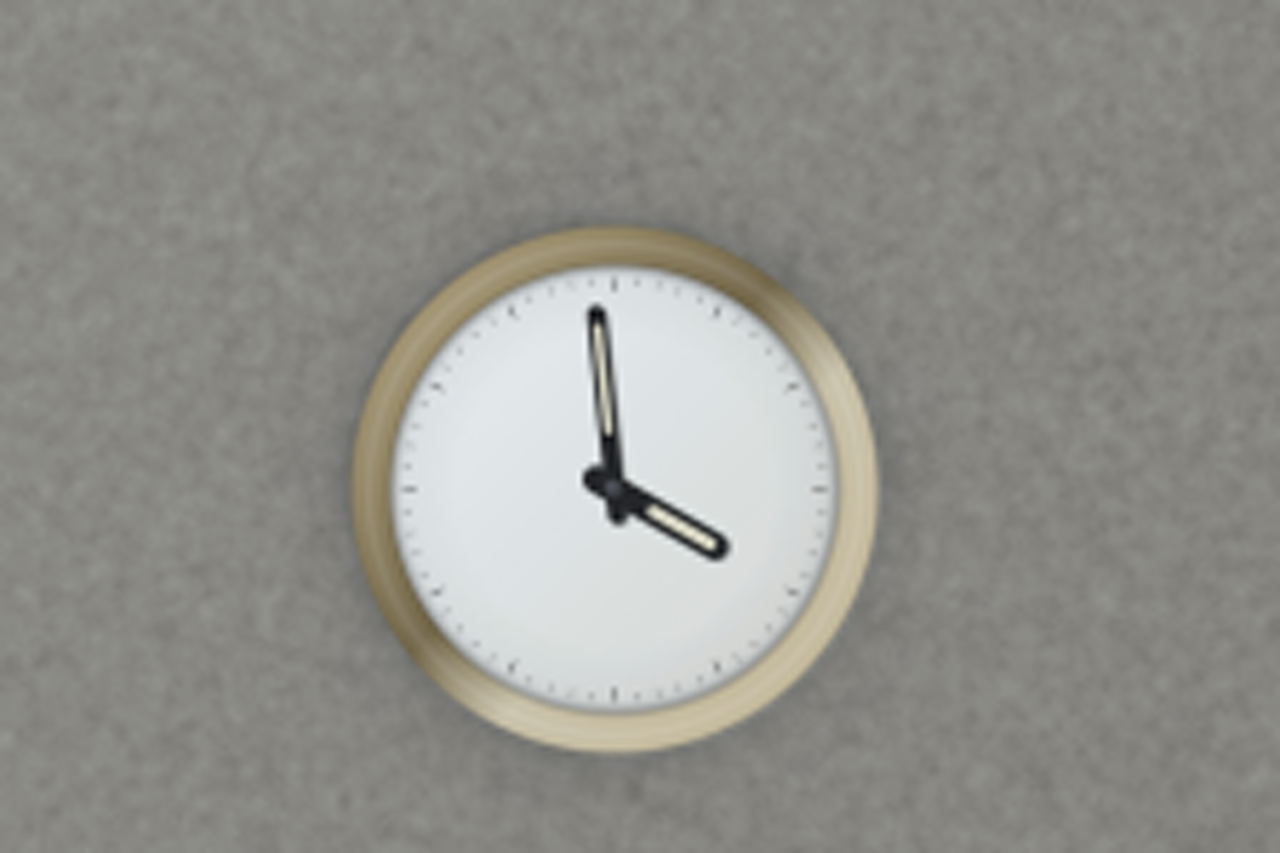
**3:59**
